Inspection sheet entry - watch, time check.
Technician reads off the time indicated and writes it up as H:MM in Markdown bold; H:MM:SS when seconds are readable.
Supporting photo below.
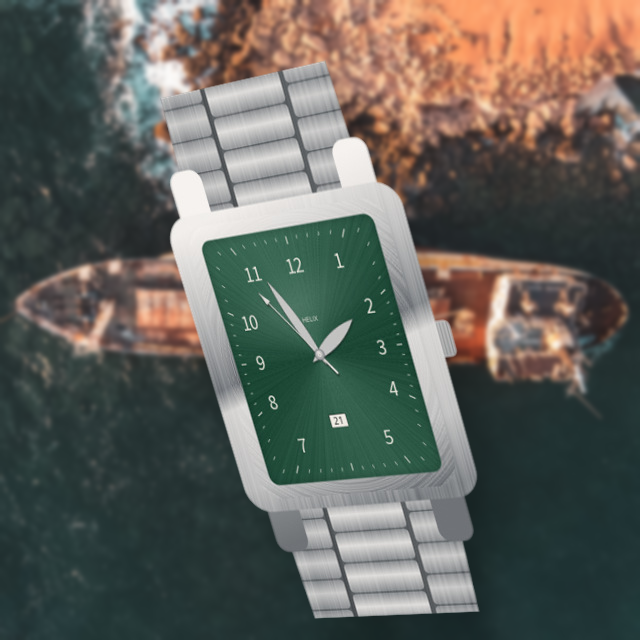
**1:55:54**
